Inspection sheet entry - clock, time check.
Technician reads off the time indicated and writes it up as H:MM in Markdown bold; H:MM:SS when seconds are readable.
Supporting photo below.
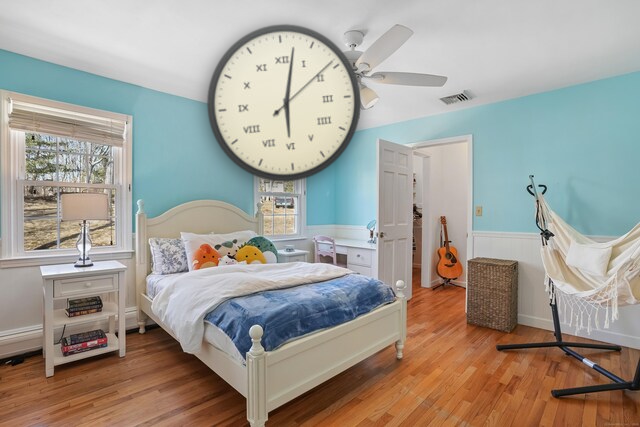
**6:02:09**
